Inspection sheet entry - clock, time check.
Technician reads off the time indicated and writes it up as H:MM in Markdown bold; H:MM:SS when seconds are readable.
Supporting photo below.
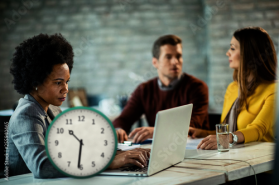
**10:31**
